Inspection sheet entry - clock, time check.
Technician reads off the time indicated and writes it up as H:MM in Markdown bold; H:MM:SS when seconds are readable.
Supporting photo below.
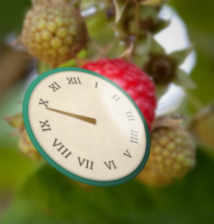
**9:49**
